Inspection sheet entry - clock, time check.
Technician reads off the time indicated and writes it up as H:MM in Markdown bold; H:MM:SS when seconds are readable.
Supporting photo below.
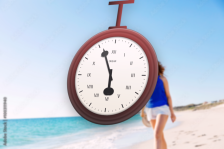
**5:56**
